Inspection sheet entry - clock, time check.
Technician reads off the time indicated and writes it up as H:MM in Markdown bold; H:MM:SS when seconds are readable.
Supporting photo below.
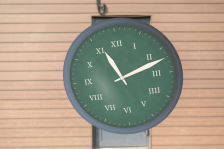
**11:12**
